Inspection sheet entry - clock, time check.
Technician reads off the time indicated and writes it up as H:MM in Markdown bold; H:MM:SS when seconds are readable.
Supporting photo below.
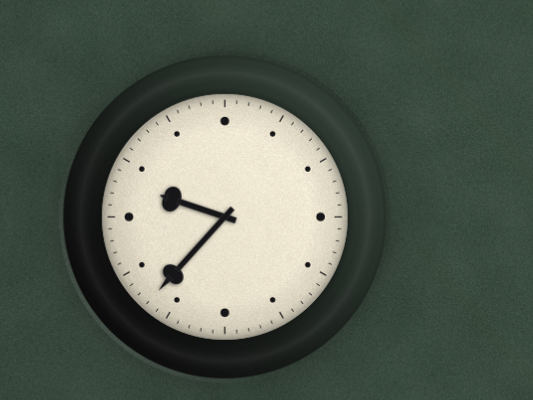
**9:37**
